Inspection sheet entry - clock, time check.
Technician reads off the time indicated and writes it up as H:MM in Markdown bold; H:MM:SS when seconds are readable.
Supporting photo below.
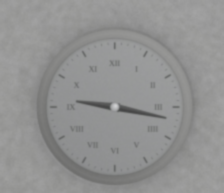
**9:17**
